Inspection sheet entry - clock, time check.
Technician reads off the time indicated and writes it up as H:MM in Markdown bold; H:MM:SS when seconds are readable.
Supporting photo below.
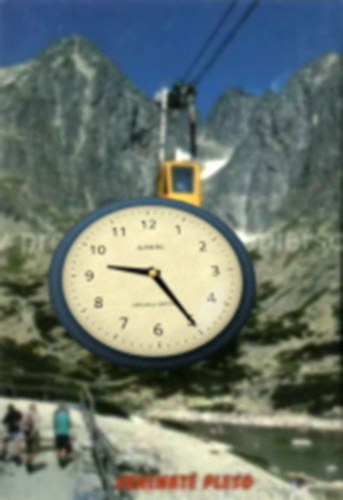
**9:25**
